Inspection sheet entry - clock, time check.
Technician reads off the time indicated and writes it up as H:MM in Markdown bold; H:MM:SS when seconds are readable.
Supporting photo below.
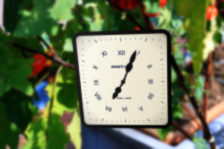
**7:04**
